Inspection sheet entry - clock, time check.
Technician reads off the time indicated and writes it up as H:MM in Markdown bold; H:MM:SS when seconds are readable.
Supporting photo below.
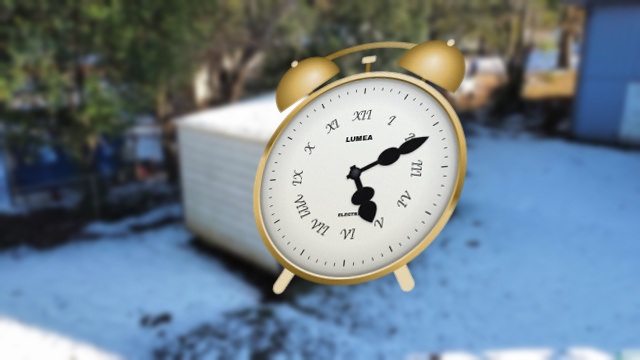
**5:11**
